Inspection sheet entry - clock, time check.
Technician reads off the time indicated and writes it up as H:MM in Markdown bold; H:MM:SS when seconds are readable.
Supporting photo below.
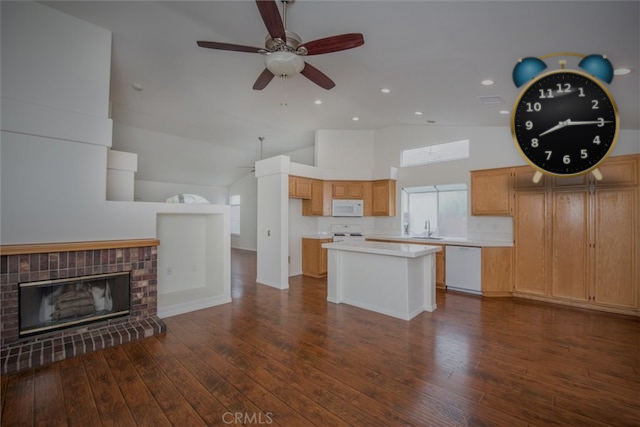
**8:15**
